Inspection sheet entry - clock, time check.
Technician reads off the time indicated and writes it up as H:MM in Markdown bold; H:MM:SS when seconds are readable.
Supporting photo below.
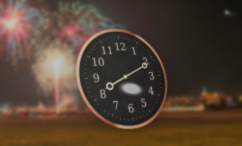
**8:11**
